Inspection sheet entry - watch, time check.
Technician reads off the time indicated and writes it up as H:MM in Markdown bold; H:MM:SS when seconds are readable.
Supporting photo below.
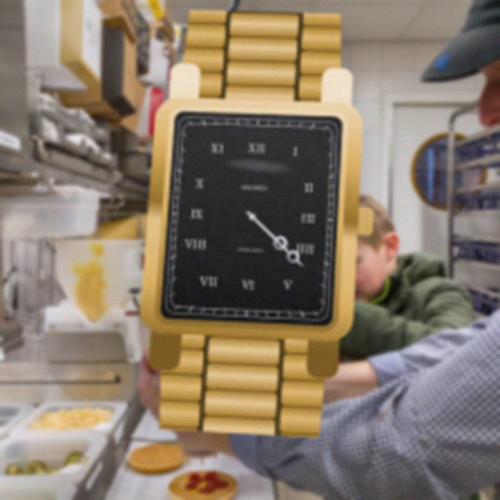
**4:22**
